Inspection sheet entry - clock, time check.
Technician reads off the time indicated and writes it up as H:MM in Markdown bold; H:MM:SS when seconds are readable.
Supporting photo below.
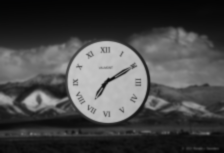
**7:10**
